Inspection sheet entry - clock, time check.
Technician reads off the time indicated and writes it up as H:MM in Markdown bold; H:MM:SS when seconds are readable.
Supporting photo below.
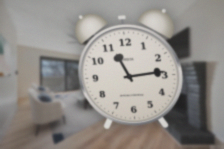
**11:14**
